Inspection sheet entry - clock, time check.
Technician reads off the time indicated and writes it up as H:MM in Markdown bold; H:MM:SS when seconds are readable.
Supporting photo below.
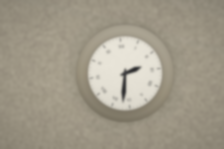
**2:32**
